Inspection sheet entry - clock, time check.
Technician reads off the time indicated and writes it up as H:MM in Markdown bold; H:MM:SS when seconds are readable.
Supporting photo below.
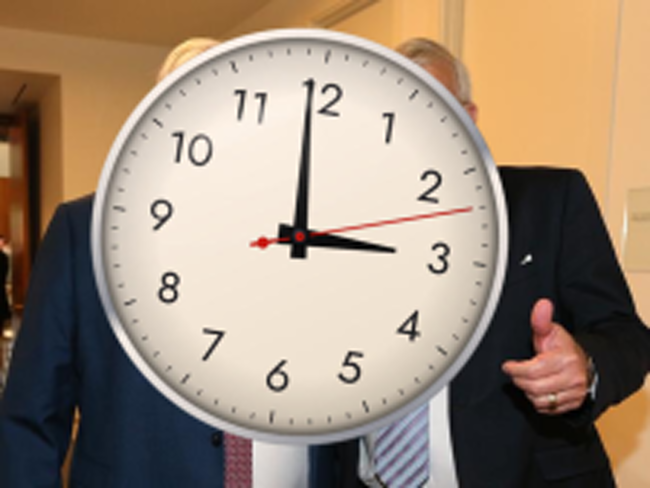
**2:59:12**
